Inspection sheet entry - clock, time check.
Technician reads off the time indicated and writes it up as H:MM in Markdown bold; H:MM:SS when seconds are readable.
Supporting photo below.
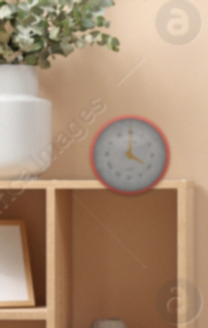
**4:00**
